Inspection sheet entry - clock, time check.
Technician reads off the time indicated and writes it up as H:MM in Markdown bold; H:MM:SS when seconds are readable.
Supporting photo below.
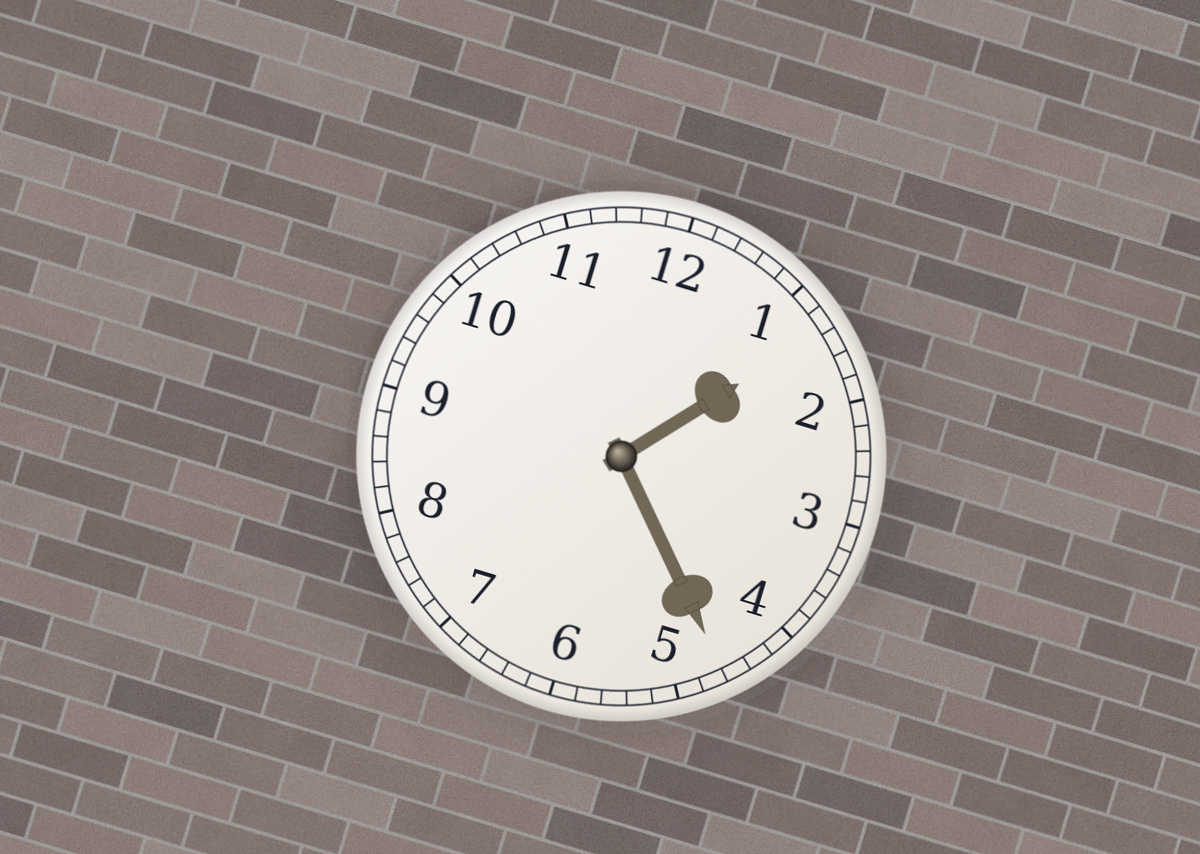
**1:23**
